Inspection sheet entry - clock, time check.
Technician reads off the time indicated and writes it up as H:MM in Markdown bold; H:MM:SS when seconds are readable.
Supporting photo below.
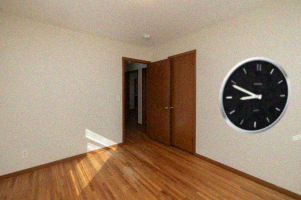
**8:49**
